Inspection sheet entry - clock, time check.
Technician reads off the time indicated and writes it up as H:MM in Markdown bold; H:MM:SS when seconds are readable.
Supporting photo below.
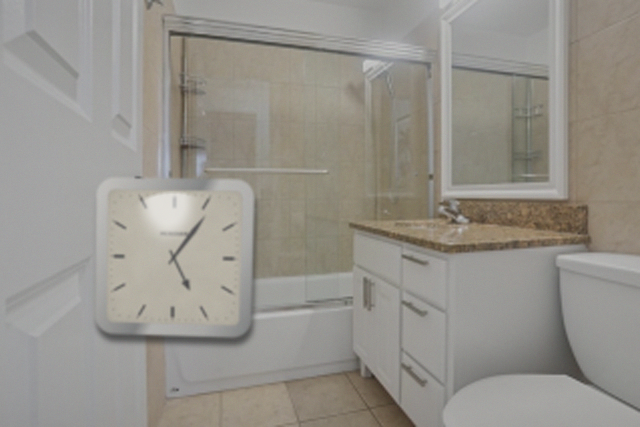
**5:06**
